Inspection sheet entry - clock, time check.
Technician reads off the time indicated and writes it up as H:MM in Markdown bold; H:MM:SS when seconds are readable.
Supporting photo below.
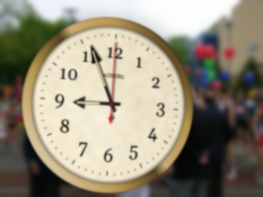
**8:56:00**
